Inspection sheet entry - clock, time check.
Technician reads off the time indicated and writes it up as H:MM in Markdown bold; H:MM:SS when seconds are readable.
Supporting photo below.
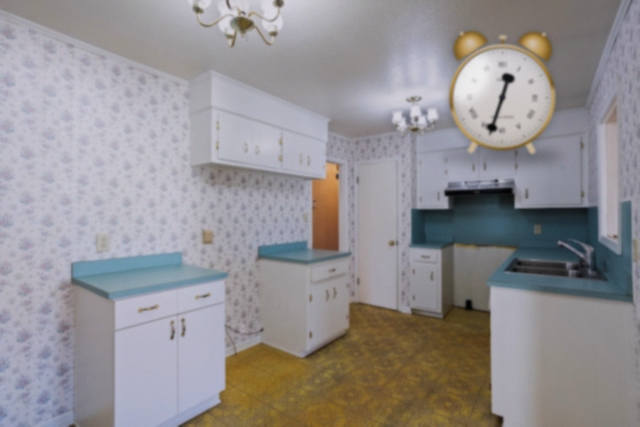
**12:33**
